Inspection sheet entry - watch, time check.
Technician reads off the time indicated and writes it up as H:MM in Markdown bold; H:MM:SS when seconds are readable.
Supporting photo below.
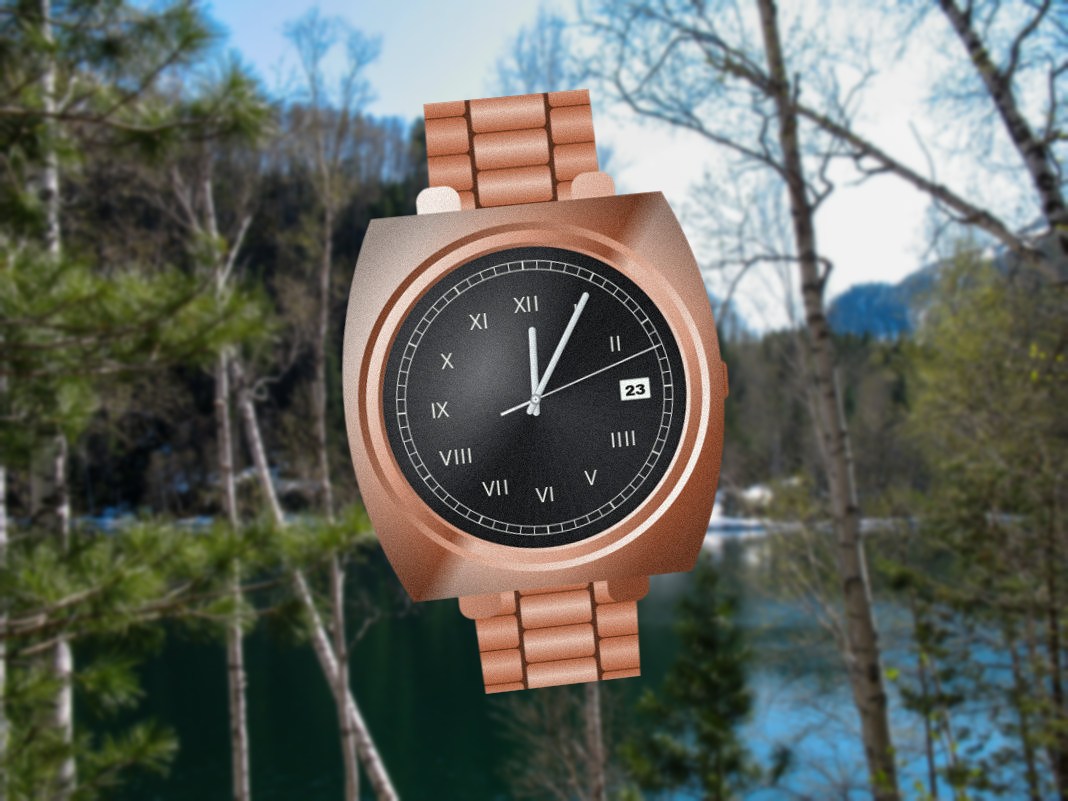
**12:05:12**
